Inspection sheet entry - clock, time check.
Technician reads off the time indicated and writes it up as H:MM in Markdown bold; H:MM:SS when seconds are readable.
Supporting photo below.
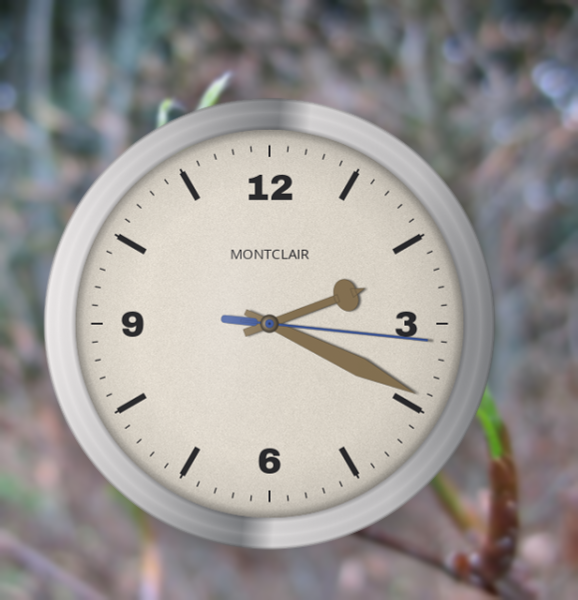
**2:19:16**
